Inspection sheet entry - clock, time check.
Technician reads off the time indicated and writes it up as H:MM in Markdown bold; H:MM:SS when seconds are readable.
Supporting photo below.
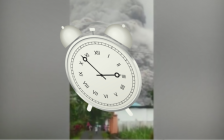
**2:53**
